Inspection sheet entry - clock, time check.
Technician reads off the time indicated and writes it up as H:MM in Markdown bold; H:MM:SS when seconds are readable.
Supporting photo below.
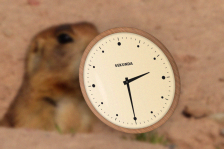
**2:30**
